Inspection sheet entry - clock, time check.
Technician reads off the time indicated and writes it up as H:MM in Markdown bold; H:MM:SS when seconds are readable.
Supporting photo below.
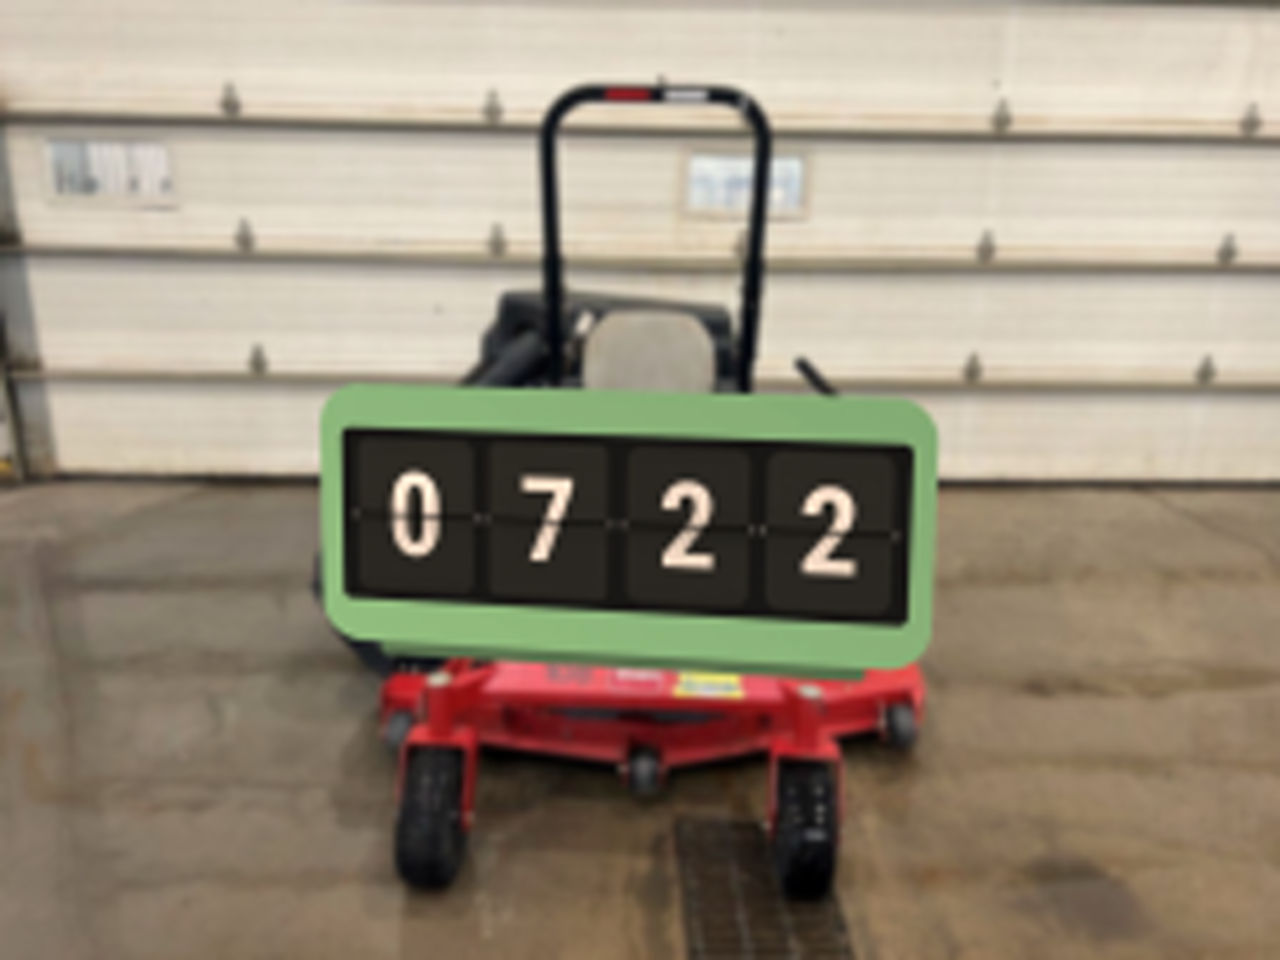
**7:22**
